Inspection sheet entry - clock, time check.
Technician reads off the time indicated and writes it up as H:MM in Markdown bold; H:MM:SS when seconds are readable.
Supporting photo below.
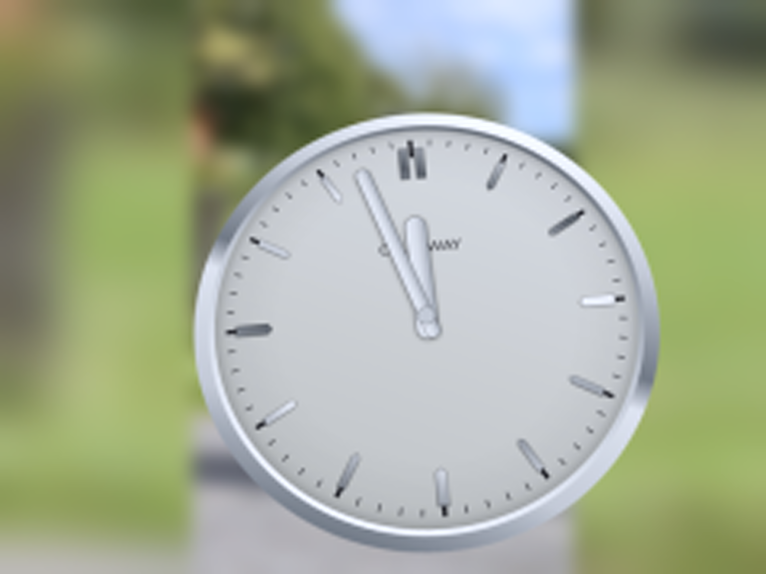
**11:57**
